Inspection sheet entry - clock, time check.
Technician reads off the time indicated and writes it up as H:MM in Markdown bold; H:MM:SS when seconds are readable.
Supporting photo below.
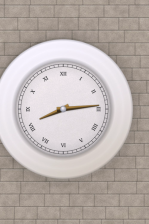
**8:14**
